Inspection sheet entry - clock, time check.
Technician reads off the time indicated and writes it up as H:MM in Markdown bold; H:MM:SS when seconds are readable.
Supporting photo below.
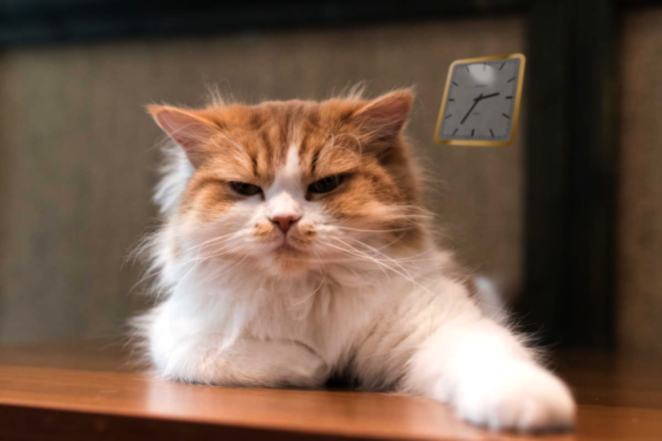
**2:35**
